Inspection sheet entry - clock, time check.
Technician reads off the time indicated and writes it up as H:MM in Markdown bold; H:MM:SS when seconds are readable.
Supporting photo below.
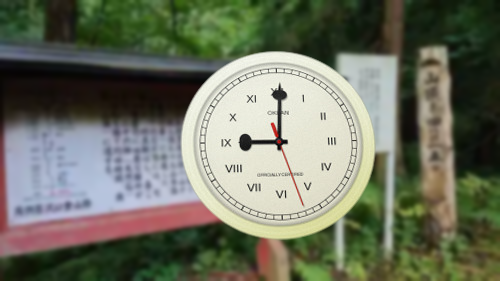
**9:00:27**
